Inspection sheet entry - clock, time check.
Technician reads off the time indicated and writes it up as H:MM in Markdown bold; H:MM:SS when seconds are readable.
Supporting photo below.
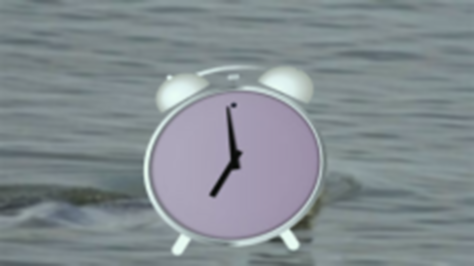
**6:59**
